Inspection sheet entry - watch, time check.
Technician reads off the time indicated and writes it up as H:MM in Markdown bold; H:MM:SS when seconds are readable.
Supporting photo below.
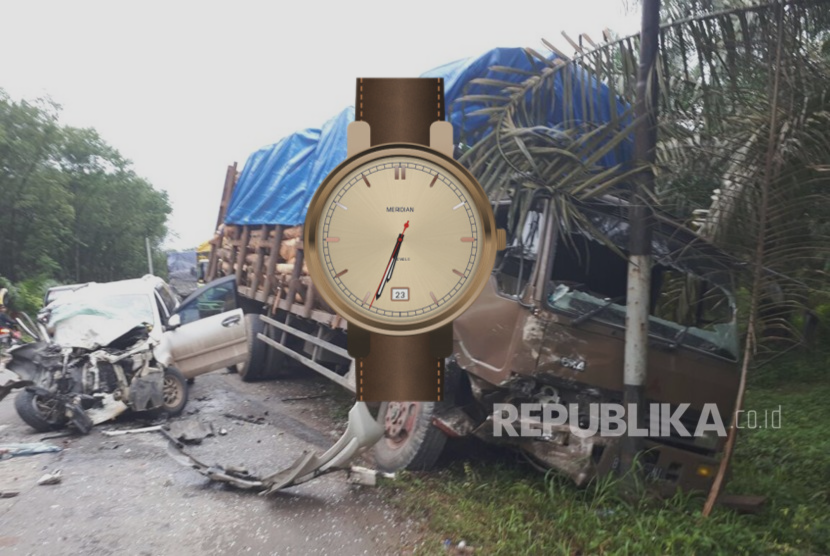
**6:33:34**
